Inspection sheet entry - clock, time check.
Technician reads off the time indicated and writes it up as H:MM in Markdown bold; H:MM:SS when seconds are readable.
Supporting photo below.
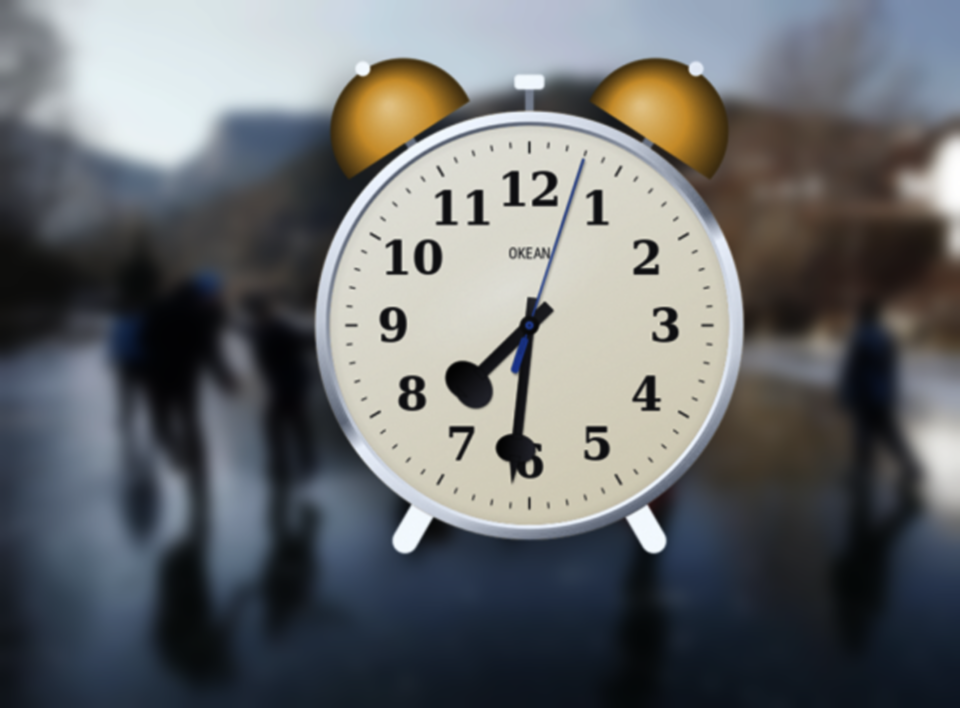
**7:31:03**
